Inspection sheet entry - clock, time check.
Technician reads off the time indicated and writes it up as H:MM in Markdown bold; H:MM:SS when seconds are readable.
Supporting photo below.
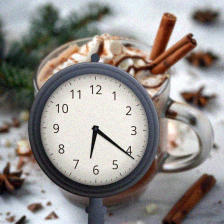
**6:21**
